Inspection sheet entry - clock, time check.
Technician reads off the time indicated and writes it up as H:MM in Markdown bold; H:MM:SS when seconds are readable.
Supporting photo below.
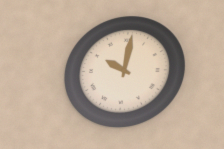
**10:01**
